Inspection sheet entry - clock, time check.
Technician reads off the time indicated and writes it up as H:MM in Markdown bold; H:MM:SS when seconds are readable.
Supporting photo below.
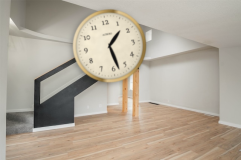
**1:28**
